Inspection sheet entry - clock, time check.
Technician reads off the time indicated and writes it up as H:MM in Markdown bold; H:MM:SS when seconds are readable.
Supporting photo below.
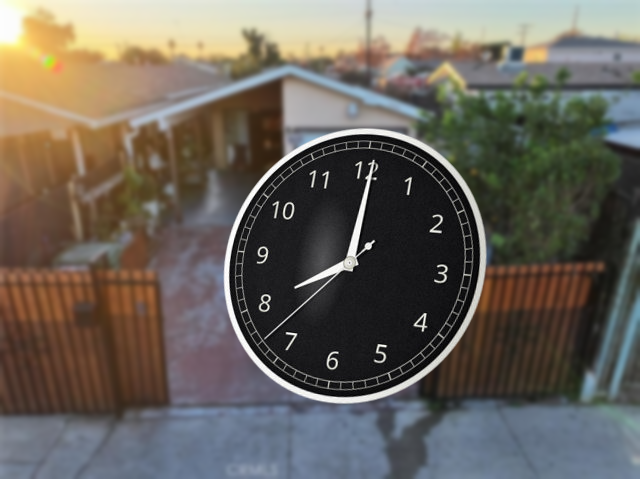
**8:00:37**
